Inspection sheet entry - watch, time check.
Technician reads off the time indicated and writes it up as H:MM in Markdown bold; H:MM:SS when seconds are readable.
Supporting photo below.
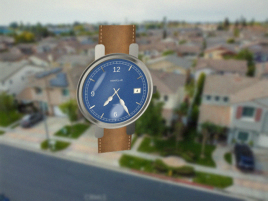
**7:25**
